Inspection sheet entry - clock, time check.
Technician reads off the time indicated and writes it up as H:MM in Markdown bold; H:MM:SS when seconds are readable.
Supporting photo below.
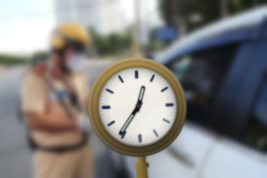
**12:36**
